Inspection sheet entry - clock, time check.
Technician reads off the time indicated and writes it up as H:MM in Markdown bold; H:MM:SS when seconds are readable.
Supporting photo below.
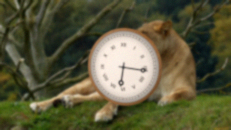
**6:16**
